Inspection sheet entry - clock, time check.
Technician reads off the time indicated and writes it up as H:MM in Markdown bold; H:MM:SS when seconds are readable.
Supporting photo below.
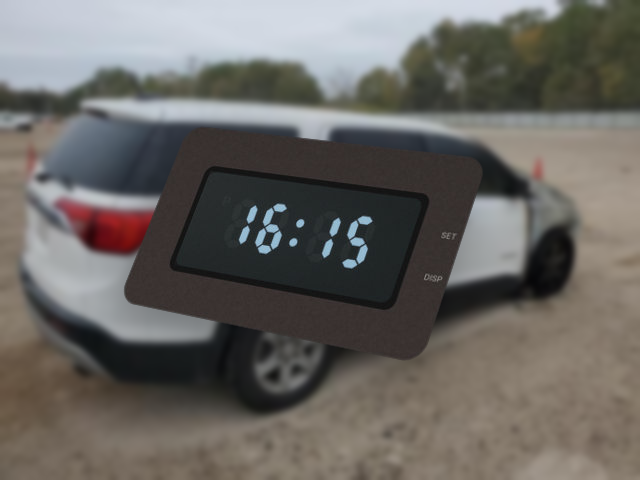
**16:15**
